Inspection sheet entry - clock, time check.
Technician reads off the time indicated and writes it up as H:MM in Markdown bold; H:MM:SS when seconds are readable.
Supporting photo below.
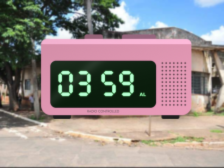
**3:59**
